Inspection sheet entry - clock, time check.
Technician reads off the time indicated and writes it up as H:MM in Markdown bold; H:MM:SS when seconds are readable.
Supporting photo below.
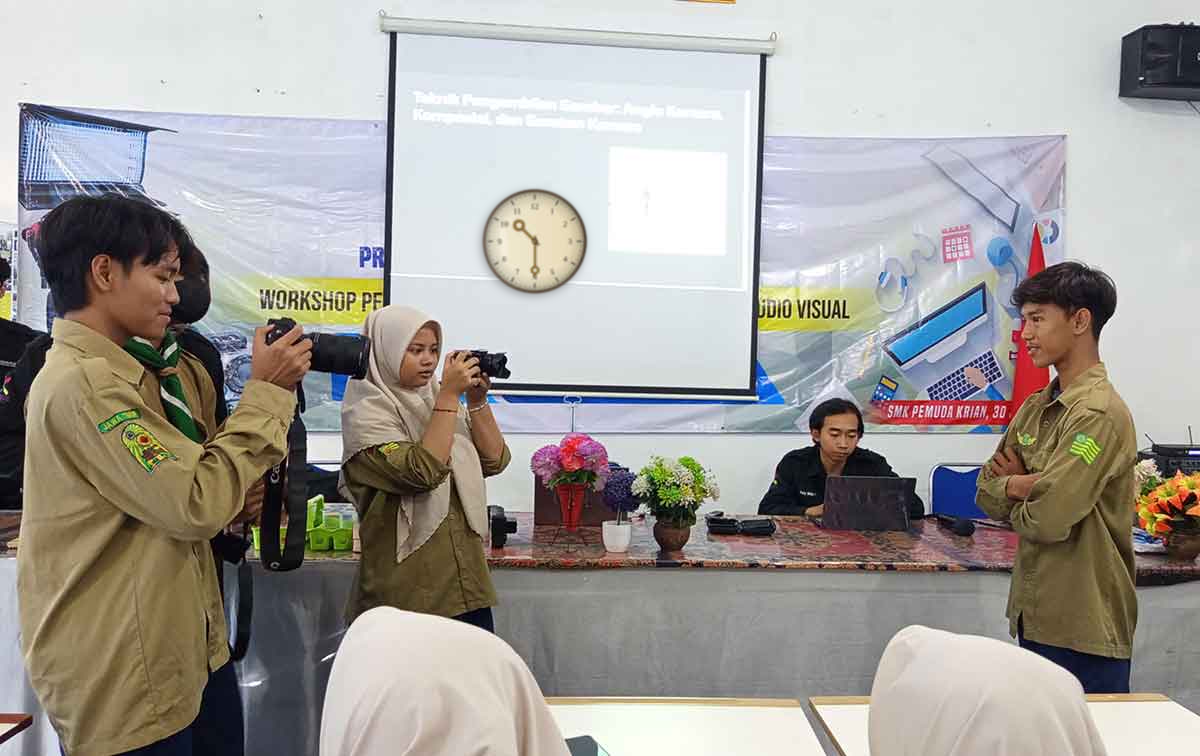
**10:30**
